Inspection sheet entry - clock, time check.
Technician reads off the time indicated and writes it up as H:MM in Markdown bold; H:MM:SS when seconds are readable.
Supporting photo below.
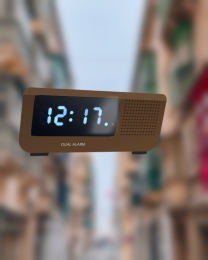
**12:17**
